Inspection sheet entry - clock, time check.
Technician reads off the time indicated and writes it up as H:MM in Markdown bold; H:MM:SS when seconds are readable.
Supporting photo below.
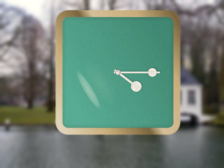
**4:15**
